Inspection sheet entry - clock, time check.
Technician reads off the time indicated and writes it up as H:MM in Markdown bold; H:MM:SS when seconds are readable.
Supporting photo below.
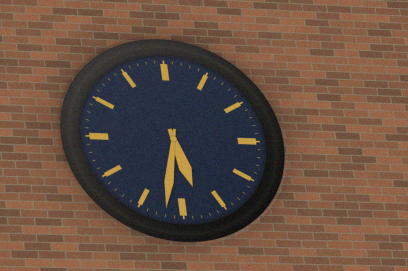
**5:32**
